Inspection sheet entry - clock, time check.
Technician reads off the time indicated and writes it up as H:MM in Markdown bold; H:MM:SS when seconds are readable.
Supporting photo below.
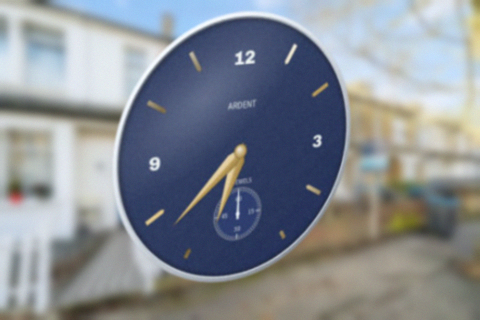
**6:38**
